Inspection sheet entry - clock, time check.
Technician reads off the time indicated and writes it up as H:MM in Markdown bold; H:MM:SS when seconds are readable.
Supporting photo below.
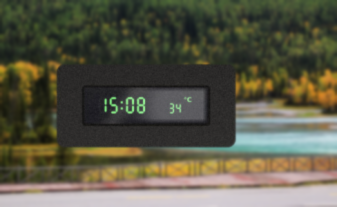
**15:08**
